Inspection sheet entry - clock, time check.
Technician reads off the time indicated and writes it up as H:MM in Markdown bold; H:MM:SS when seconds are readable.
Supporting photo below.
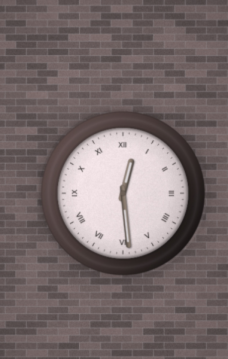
**12:29**
